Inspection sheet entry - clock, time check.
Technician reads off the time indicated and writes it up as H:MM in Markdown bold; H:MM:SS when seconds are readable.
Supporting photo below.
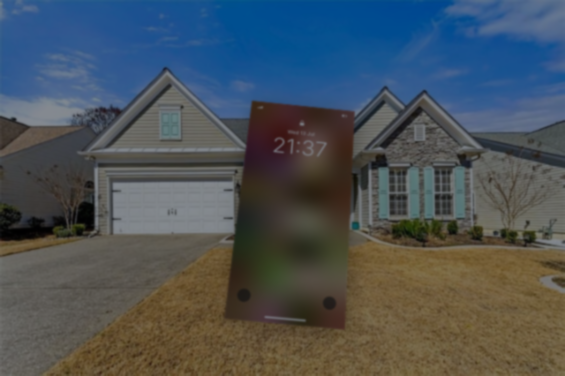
**21:37**
